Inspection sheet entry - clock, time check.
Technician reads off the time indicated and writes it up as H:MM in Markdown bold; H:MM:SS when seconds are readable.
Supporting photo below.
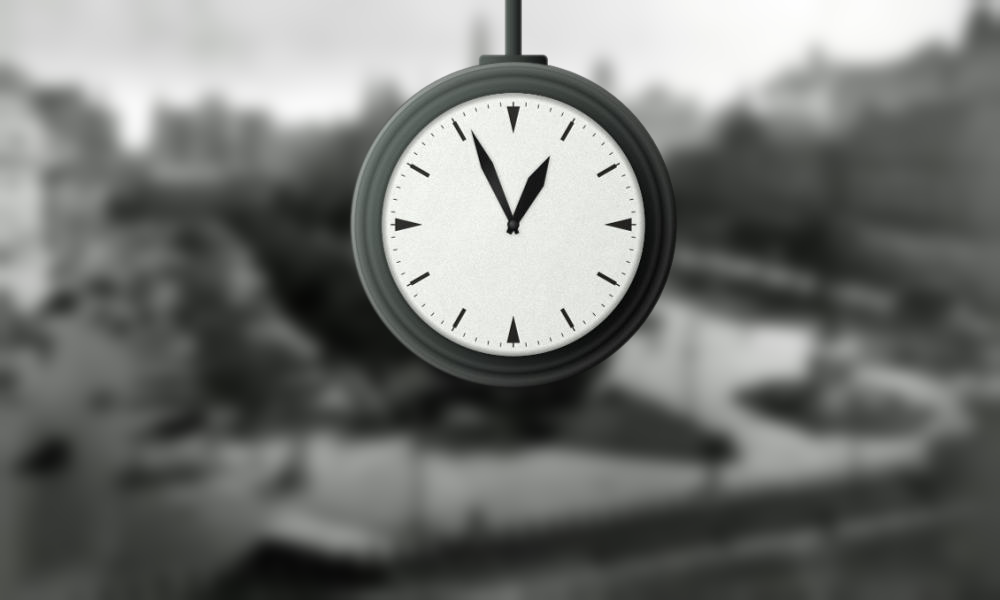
**12:56**
